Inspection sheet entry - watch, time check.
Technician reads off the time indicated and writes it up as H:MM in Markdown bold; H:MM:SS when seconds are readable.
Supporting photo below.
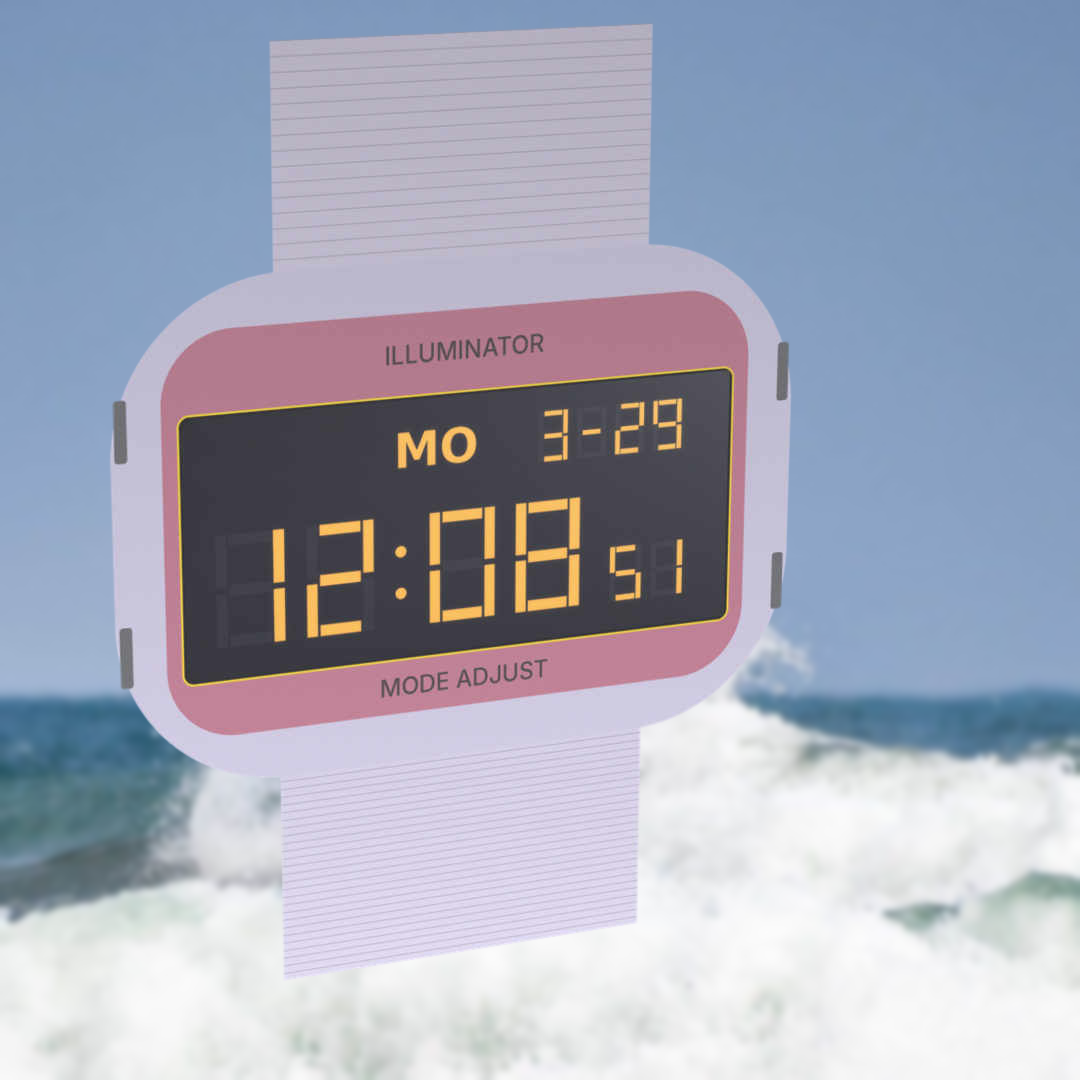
**12:08:51**
